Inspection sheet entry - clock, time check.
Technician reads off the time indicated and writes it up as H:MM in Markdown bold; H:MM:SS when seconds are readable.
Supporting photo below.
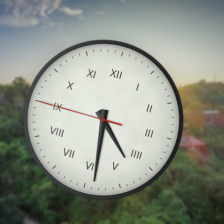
**4:28:45**
